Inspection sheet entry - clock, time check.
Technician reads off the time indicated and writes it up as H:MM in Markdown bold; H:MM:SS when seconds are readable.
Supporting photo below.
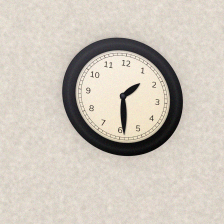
**1:29**
